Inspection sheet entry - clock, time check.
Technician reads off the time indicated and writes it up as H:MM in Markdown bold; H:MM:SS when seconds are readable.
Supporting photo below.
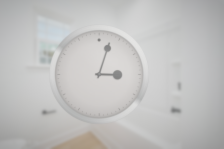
**3:03**
